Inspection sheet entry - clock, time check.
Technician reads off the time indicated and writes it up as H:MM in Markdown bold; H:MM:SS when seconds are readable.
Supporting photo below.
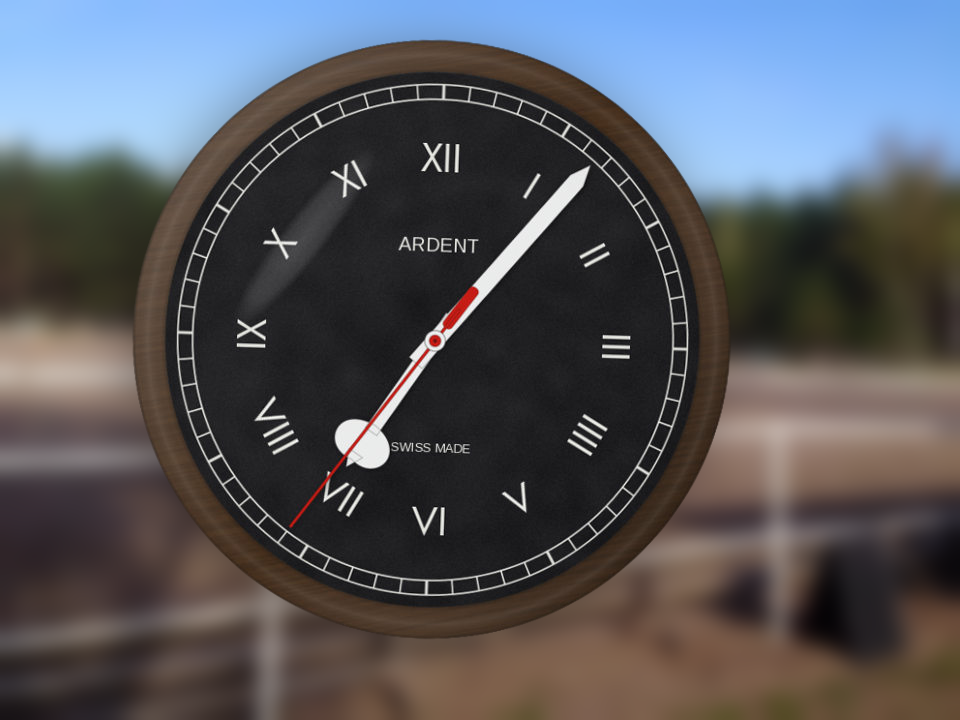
**7:06:36**
